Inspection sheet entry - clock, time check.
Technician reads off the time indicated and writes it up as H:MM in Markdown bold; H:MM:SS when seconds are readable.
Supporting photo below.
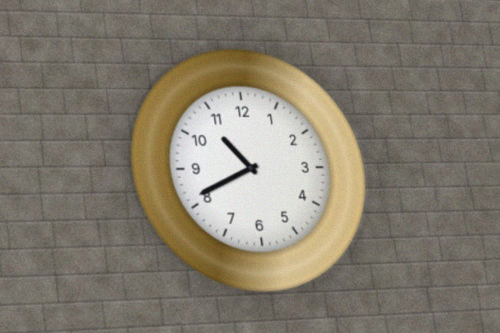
**10:41**
